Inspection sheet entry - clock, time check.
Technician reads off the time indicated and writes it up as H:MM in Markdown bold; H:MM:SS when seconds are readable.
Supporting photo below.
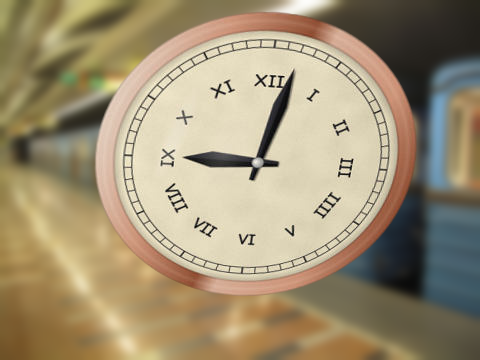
**9:02**
